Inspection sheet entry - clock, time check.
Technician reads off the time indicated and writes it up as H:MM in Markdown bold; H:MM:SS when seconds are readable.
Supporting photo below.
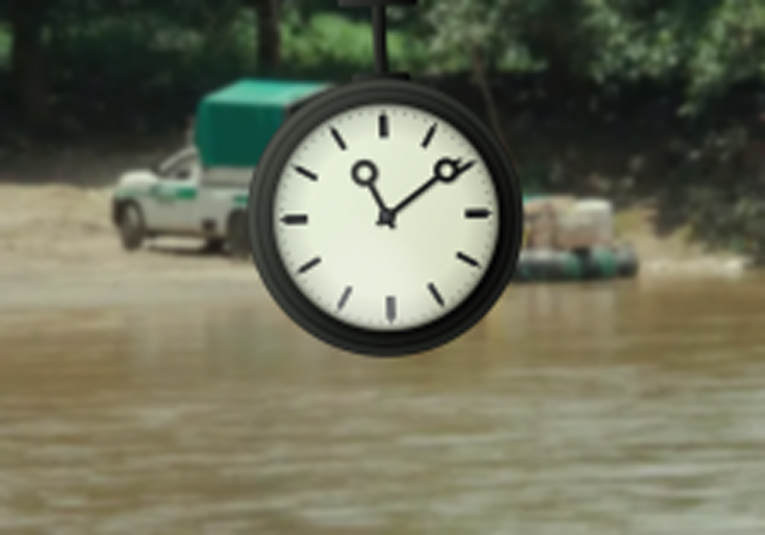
**11:09**
